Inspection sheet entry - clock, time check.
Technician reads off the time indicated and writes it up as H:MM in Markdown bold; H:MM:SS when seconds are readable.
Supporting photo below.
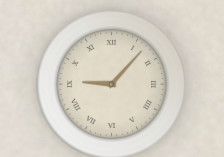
**9:07**
